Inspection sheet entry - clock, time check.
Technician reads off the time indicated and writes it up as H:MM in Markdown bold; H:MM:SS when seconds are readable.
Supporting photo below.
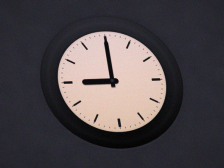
**9:00**
